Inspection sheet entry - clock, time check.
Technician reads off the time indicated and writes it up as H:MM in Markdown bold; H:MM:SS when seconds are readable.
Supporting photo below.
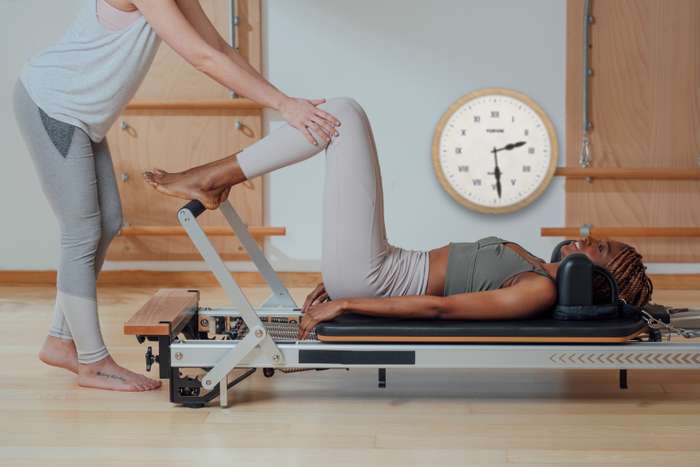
**2:29**
